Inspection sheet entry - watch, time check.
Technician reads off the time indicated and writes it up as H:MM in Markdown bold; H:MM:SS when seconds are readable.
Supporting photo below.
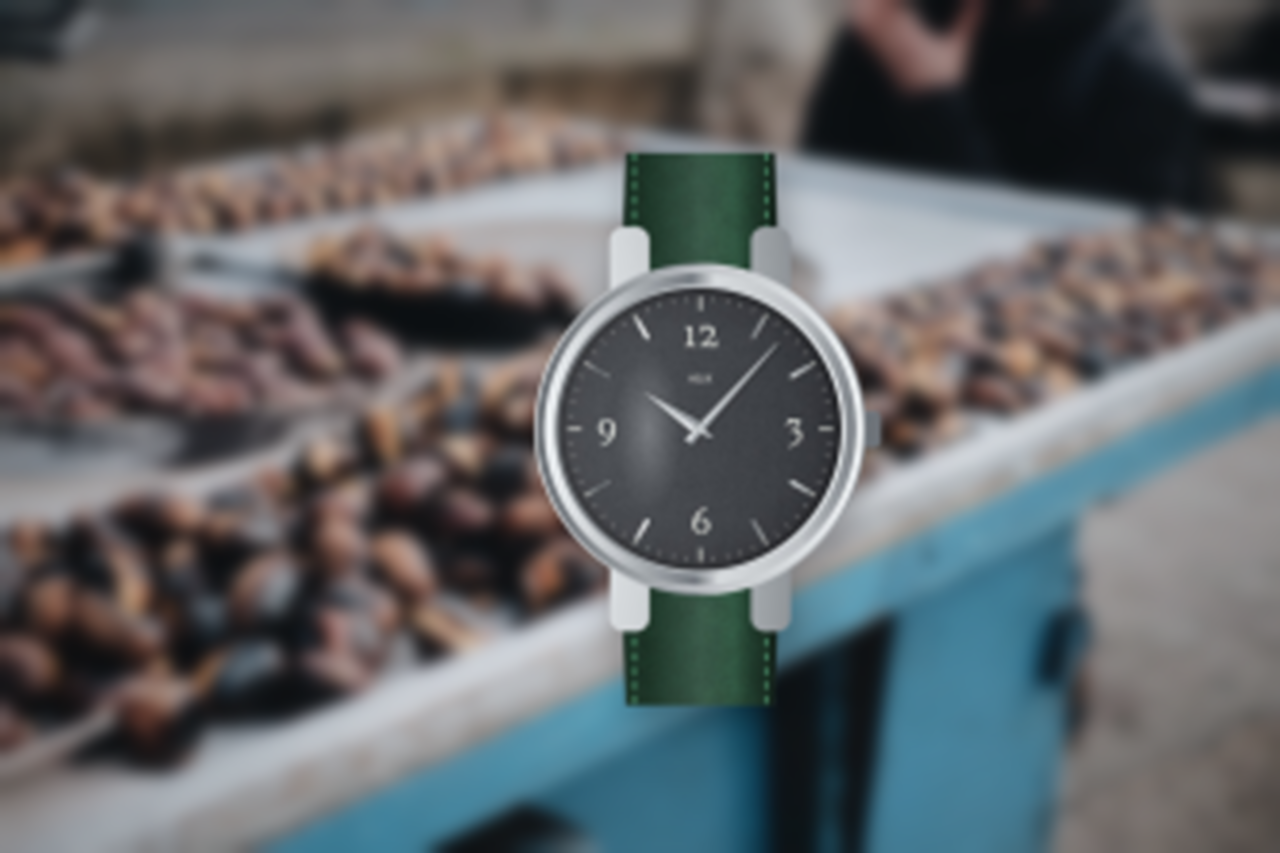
**10:07**
